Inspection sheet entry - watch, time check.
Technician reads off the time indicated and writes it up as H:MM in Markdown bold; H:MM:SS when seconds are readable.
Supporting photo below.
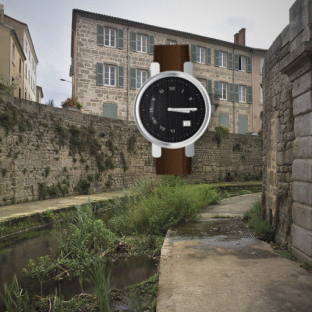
**3:15**
